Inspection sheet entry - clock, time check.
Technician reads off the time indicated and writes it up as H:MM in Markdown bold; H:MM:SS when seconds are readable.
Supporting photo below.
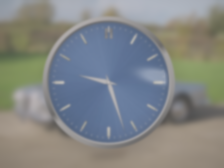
**9:27**
